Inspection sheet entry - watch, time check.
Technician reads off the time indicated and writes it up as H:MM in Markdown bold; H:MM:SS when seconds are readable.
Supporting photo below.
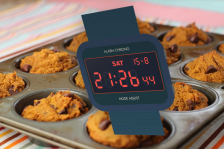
**21:26:44**
